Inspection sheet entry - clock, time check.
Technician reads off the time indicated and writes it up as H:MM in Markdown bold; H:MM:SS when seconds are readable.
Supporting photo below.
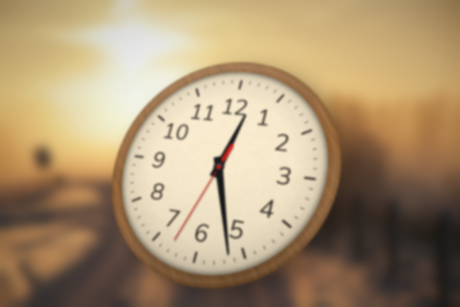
**12:26:33**
